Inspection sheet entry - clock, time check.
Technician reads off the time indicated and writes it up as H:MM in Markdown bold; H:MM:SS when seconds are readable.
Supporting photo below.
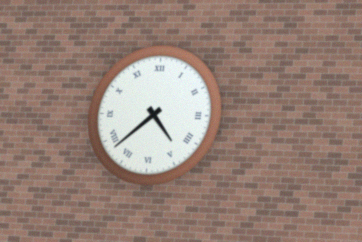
**4:38**
